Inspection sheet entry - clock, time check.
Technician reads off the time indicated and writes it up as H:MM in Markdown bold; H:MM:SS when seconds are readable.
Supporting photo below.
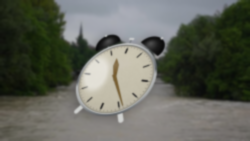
**11:24**
